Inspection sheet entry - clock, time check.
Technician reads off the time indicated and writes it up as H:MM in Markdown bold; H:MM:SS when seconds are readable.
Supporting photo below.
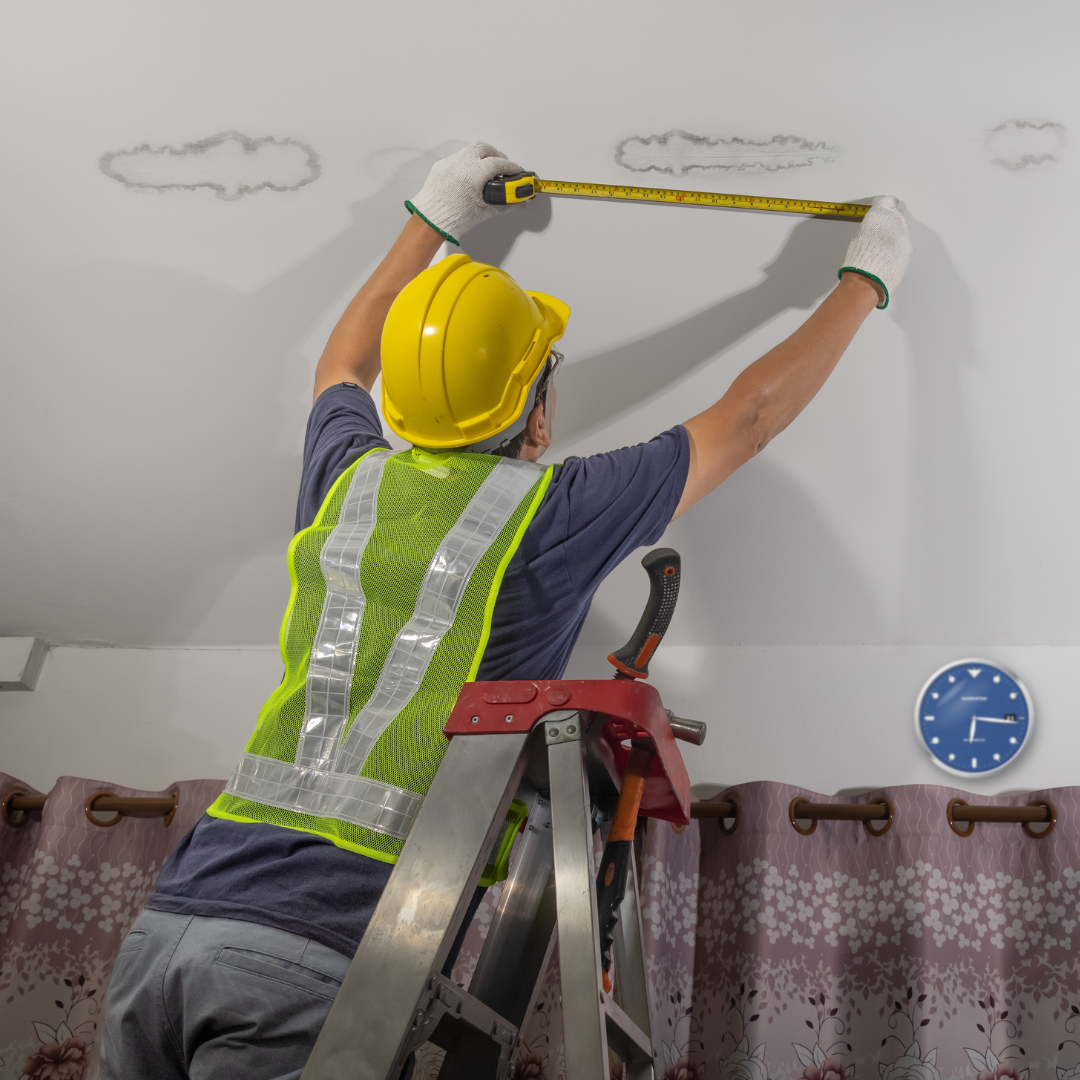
**6:16**
